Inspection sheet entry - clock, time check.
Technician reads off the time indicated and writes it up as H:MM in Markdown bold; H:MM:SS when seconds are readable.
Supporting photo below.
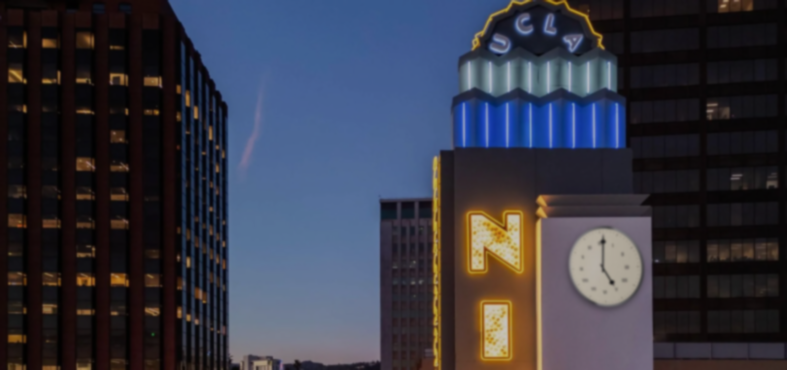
**5:01**
